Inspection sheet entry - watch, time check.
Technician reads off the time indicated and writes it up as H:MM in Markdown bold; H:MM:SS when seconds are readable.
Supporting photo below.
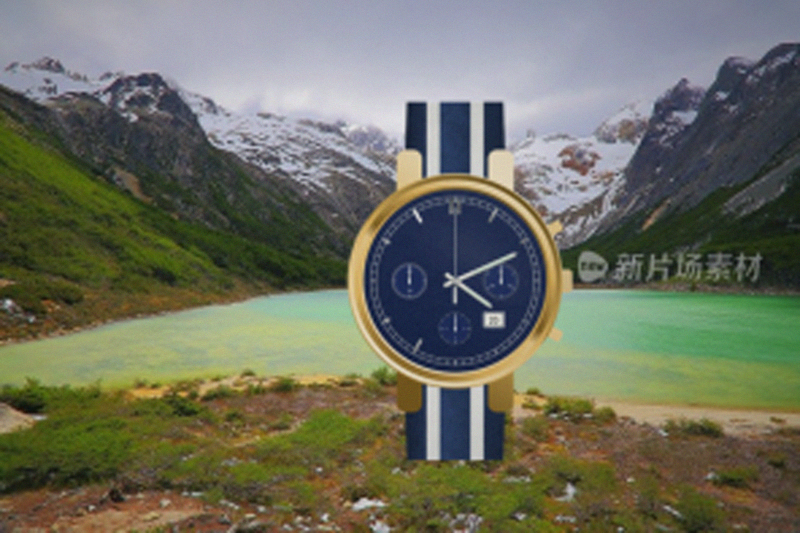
**4:11**
